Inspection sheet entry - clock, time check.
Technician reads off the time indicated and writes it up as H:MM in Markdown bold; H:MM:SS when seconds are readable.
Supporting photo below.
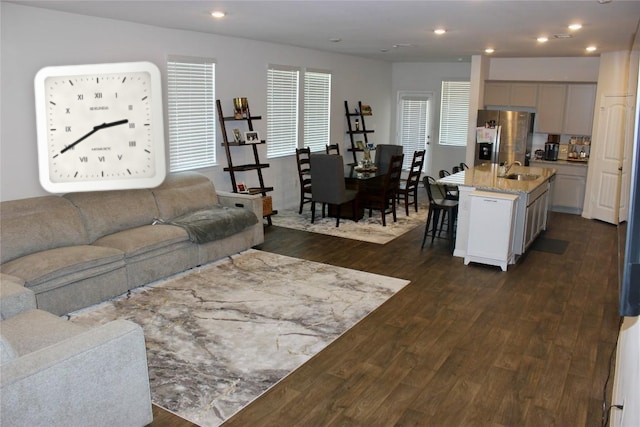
**2:40**
